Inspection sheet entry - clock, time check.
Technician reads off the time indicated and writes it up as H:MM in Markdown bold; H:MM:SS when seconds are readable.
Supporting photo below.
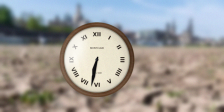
**6:32**
